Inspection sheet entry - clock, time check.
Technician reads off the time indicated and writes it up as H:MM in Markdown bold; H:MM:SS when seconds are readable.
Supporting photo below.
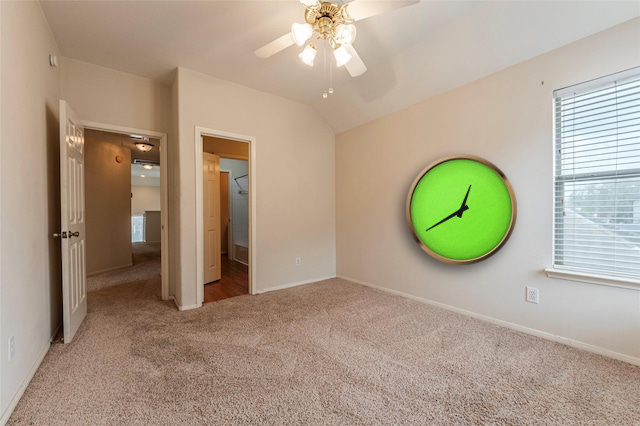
**12:40**
